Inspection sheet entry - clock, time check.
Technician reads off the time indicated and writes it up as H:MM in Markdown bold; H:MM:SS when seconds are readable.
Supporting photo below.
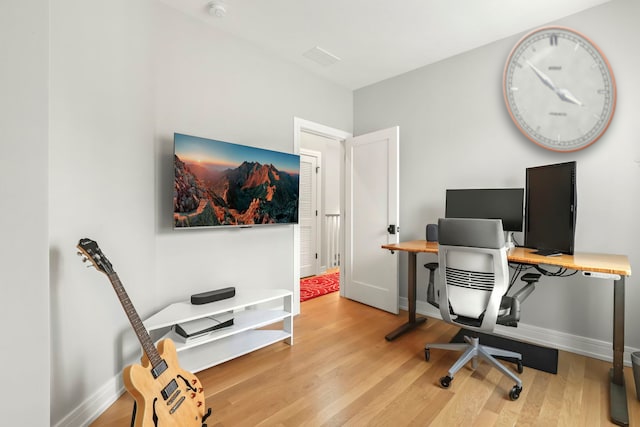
**3:52**
